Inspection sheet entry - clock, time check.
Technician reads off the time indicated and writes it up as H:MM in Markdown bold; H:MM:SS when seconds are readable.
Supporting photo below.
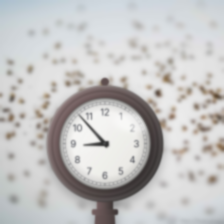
**8:53**
